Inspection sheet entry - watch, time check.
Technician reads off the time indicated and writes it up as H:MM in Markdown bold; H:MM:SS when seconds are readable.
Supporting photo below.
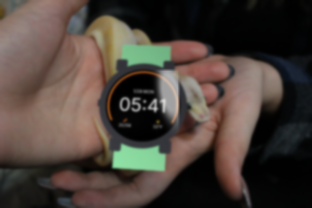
**5:41**
